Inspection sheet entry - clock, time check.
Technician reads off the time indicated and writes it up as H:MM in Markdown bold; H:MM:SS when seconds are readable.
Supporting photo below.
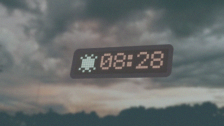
**8:28**
